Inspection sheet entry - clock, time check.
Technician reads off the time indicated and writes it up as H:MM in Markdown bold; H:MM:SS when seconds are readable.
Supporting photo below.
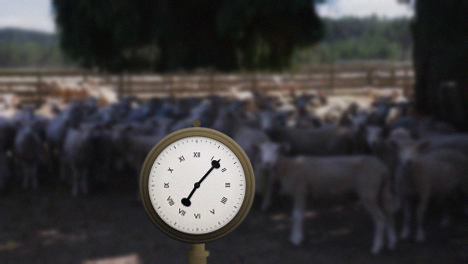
**7:07**
